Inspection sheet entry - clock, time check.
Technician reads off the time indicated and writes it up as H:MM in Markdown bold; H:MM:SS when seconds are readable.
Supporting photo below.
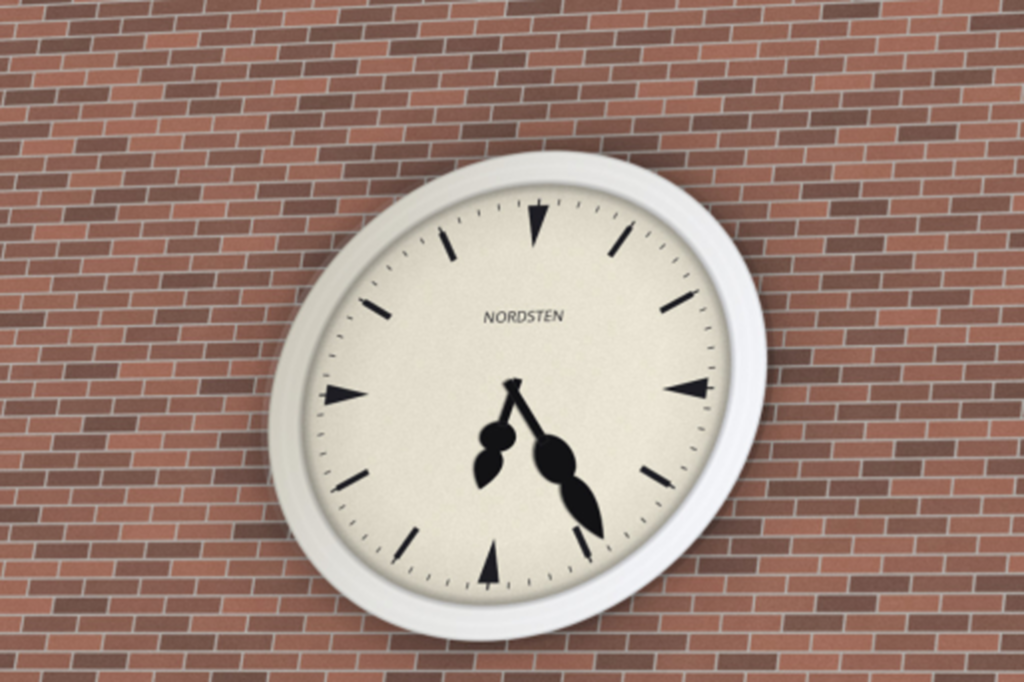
**6:24**
